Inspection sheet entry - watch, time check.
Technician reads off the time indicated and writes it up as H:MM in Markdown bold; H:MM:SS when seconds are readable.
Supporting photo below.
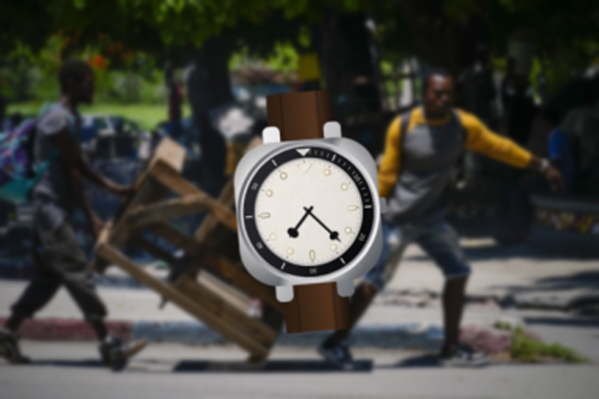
**7:23**
